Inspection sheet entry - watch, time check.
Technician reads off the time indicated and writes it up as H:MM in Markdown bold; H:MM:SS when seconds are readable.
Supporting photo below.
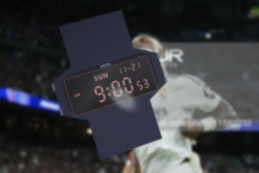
**9:00:53**
